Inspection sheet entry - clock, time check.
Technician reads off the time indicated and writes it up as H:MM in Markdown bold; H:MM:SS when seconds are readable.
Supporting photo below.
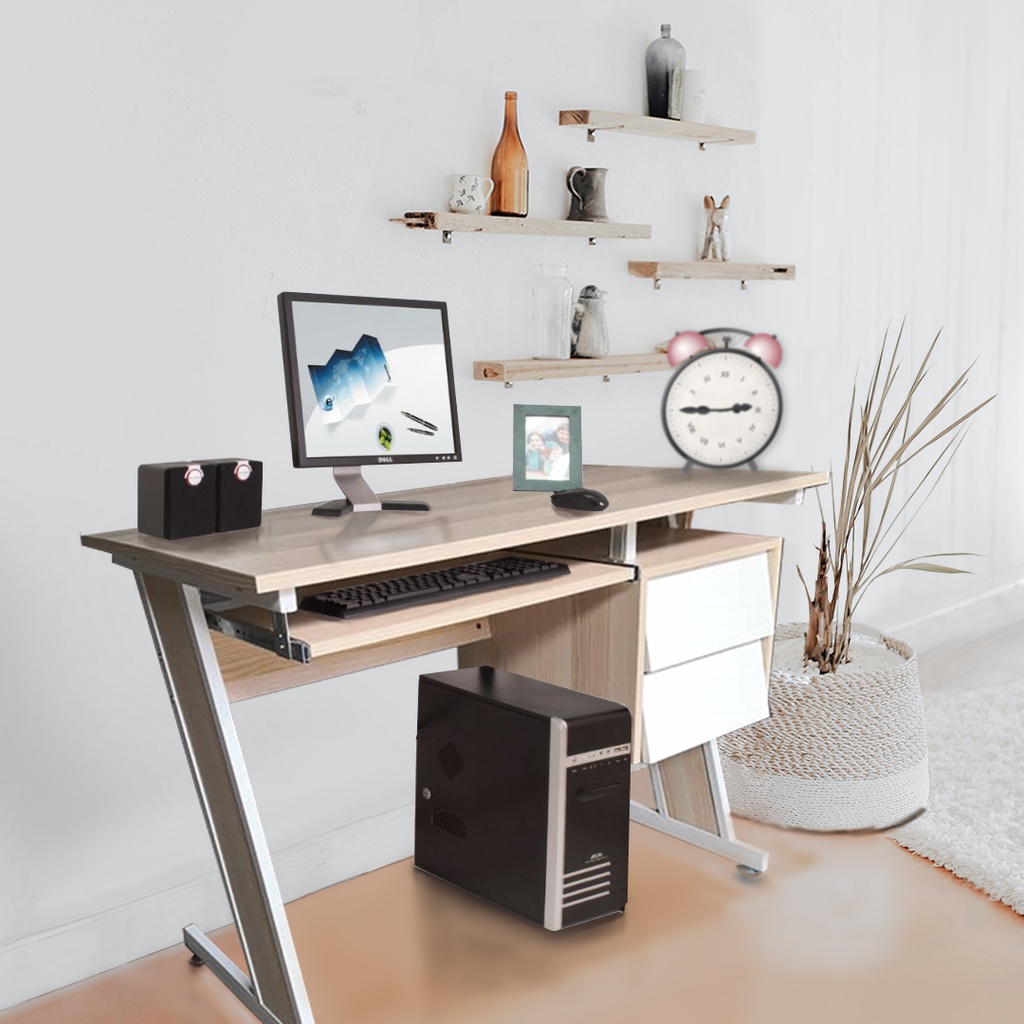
**2:45**
